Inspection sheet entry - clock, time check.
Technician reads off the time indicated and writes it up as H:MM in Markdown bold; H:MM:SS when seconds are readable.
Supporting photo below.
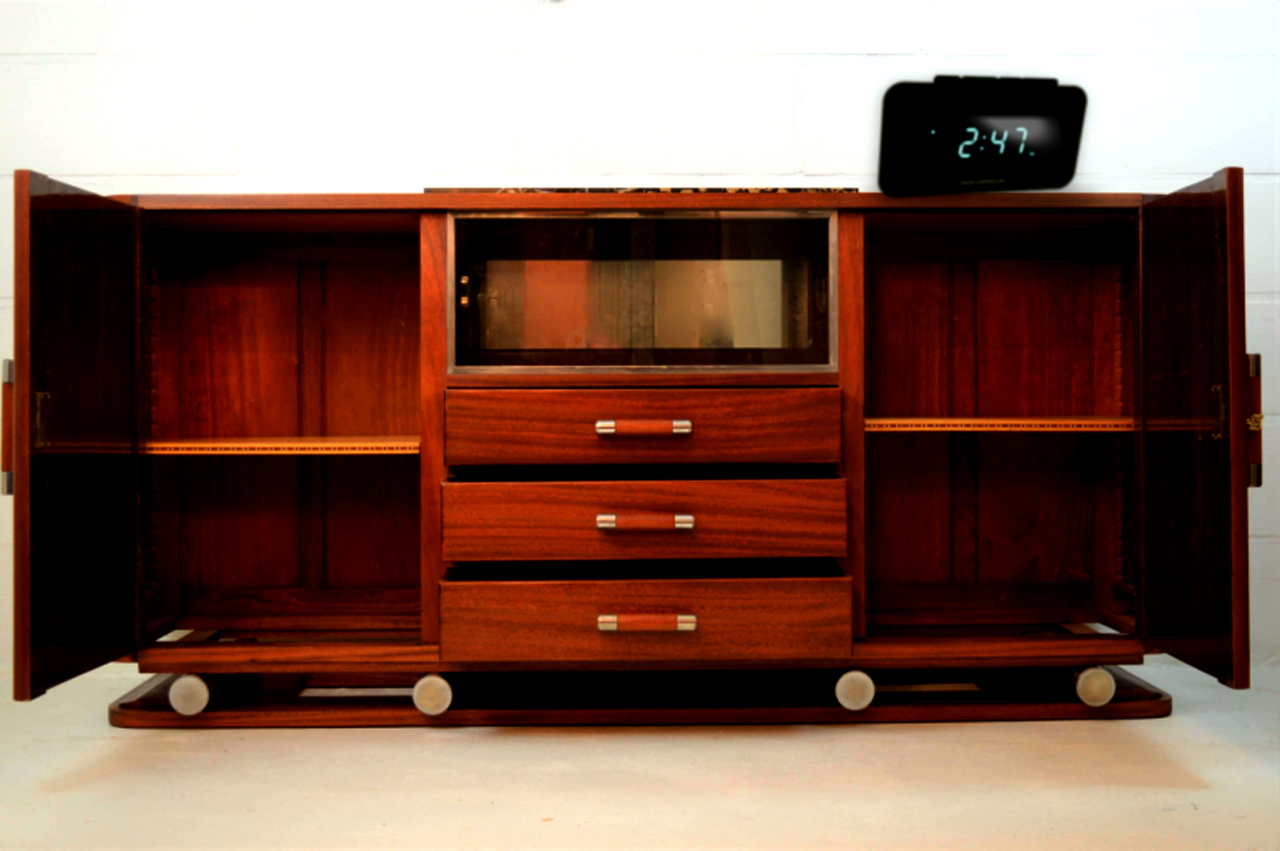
**2:47**
